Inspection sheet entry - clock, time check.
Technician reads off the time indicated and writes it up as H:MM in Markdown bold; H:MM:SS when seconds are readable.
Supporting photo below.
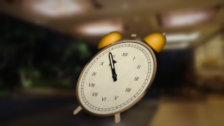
**10:54**
